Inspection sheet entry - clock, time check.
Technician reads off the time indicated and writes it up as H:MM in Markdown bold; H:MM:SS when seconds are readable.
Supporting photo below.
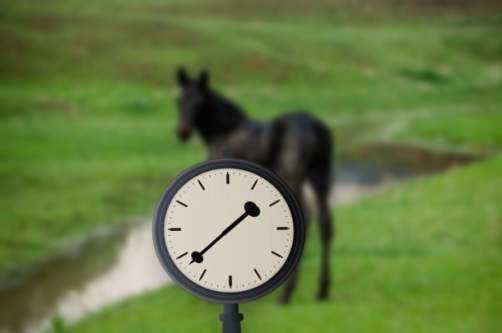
**1:38**
